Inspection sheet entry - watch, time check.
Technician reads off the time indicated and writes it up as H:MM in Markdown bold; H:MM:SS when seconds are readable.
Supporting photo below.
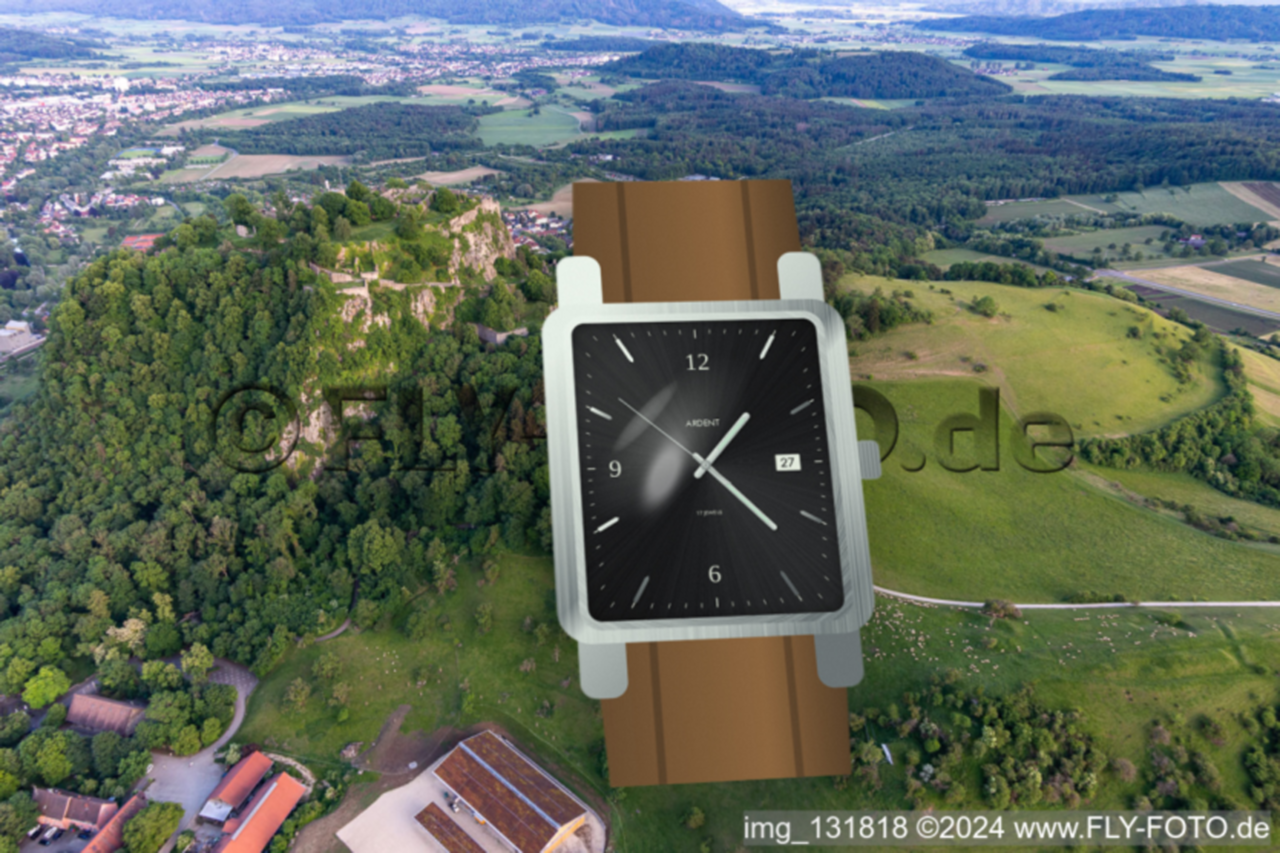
**1:22:52**
